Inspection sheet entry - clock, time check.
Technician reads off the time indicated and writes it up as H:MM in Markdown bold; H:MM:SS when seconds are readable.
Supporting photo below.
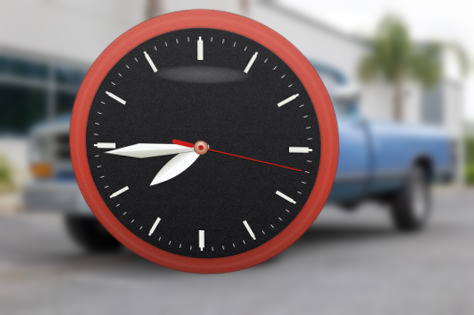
**7:44:17**
